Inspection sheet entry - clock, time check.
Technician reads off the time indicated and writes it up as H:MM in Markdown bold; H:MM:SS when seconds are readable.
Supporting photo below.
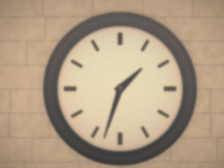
**1:33**
